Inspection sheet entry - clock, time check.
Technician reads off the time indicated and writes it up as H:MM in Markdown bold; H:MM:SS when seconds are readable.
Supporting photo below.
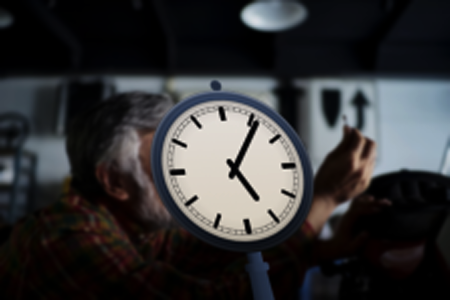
**5:06**
